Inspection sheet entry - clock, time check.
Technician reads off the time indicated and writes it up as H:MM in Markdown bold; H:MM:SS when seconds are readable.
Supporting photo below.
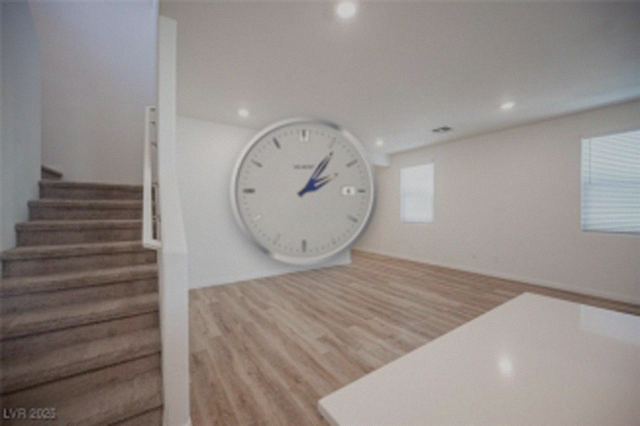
**2:06**
